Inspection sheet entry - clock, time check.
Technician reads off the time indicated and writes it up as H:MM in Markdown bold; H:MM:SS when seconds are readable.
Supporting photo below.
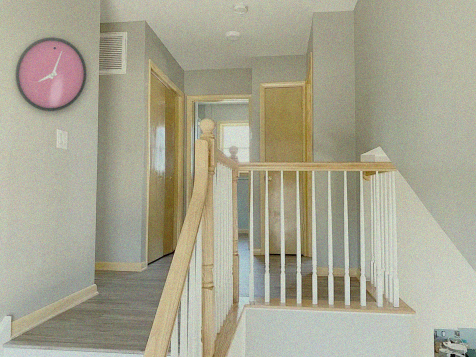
**8:03**
